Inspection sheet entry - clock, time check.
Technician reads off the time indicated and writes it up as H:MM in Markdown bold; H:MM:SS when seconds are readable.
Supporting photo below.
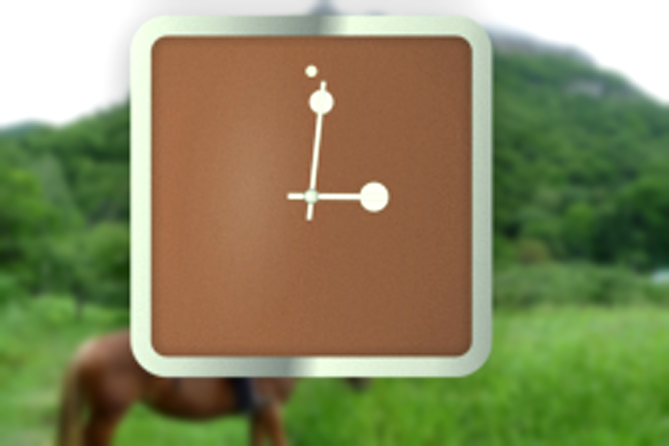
**3:01**
